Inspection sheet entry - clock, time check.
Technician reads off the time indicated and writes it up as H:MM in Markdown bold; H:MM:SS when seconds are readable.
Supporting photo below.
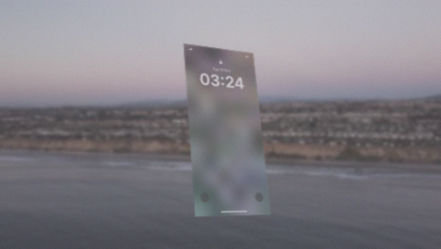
**3:24**
